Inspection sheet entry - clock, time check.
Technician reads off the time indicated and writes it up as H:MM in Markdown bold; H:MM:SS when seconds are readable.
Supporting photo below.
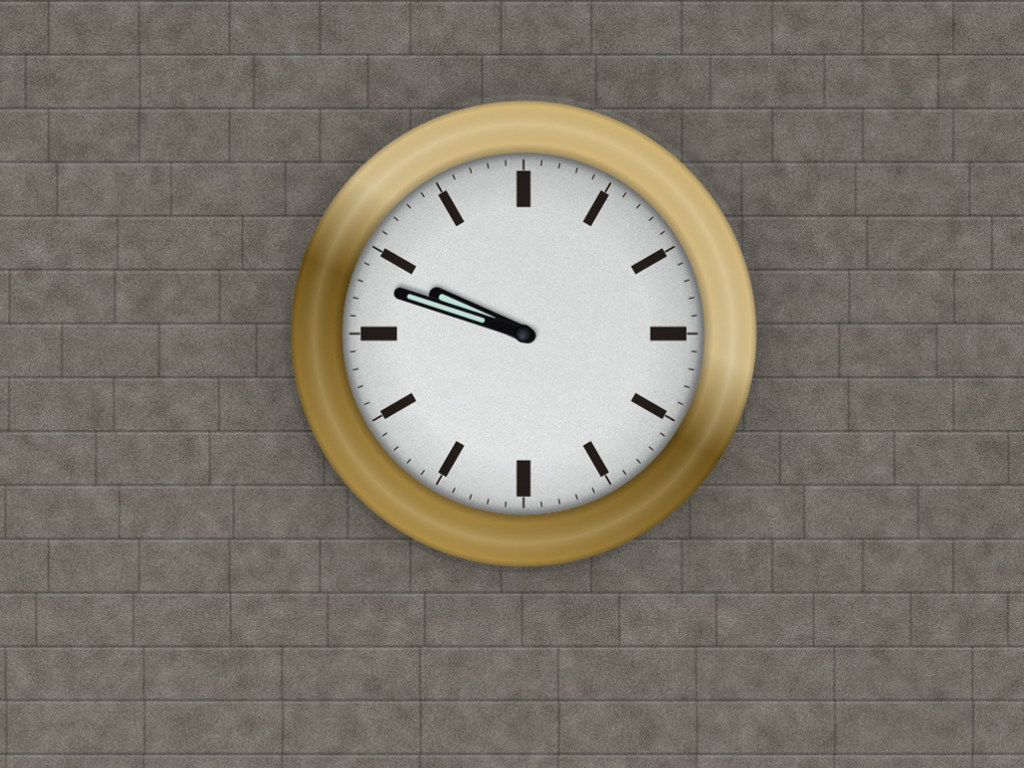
**9:48**
